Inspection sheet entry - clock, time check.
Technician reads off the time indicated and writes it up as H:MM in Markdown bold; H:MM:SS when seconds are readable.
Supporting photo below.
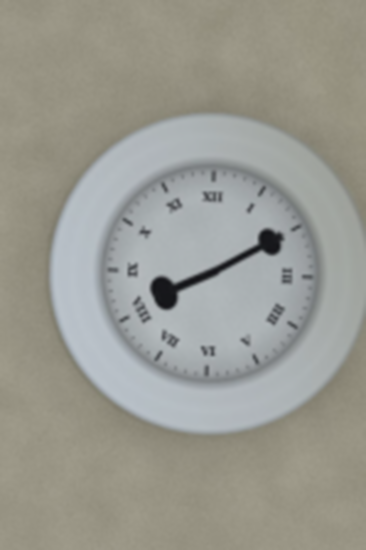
**8:10**
